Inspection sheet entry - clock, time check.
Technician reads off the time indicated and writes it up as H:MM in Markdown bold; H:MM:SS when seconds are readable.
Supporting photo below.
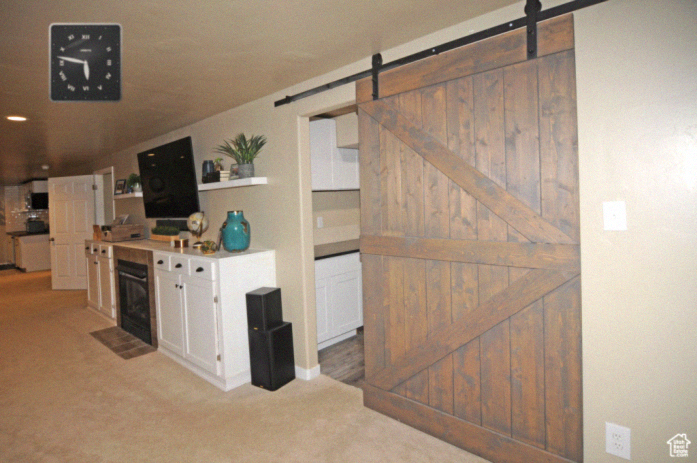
**5:47**
